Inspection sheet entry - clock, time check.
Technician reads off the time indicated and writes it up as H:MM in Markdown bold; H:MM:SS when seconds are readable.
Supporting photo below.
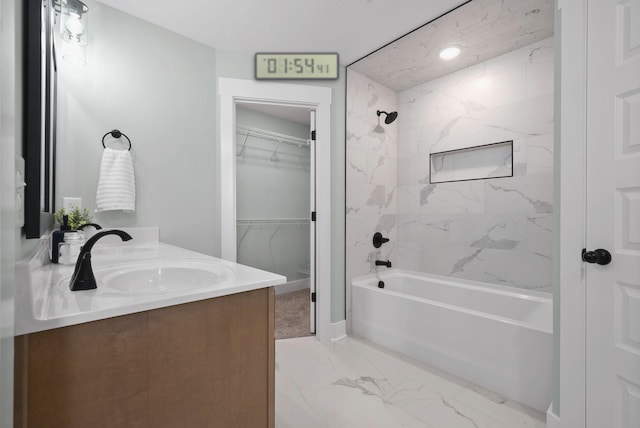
**1:54**
